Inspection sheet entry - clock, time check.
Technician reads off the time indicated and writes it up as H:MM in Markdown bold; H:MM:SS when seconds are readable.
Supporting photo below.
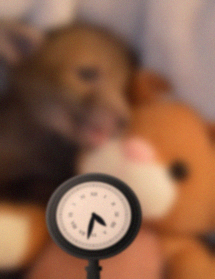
**4:32**
